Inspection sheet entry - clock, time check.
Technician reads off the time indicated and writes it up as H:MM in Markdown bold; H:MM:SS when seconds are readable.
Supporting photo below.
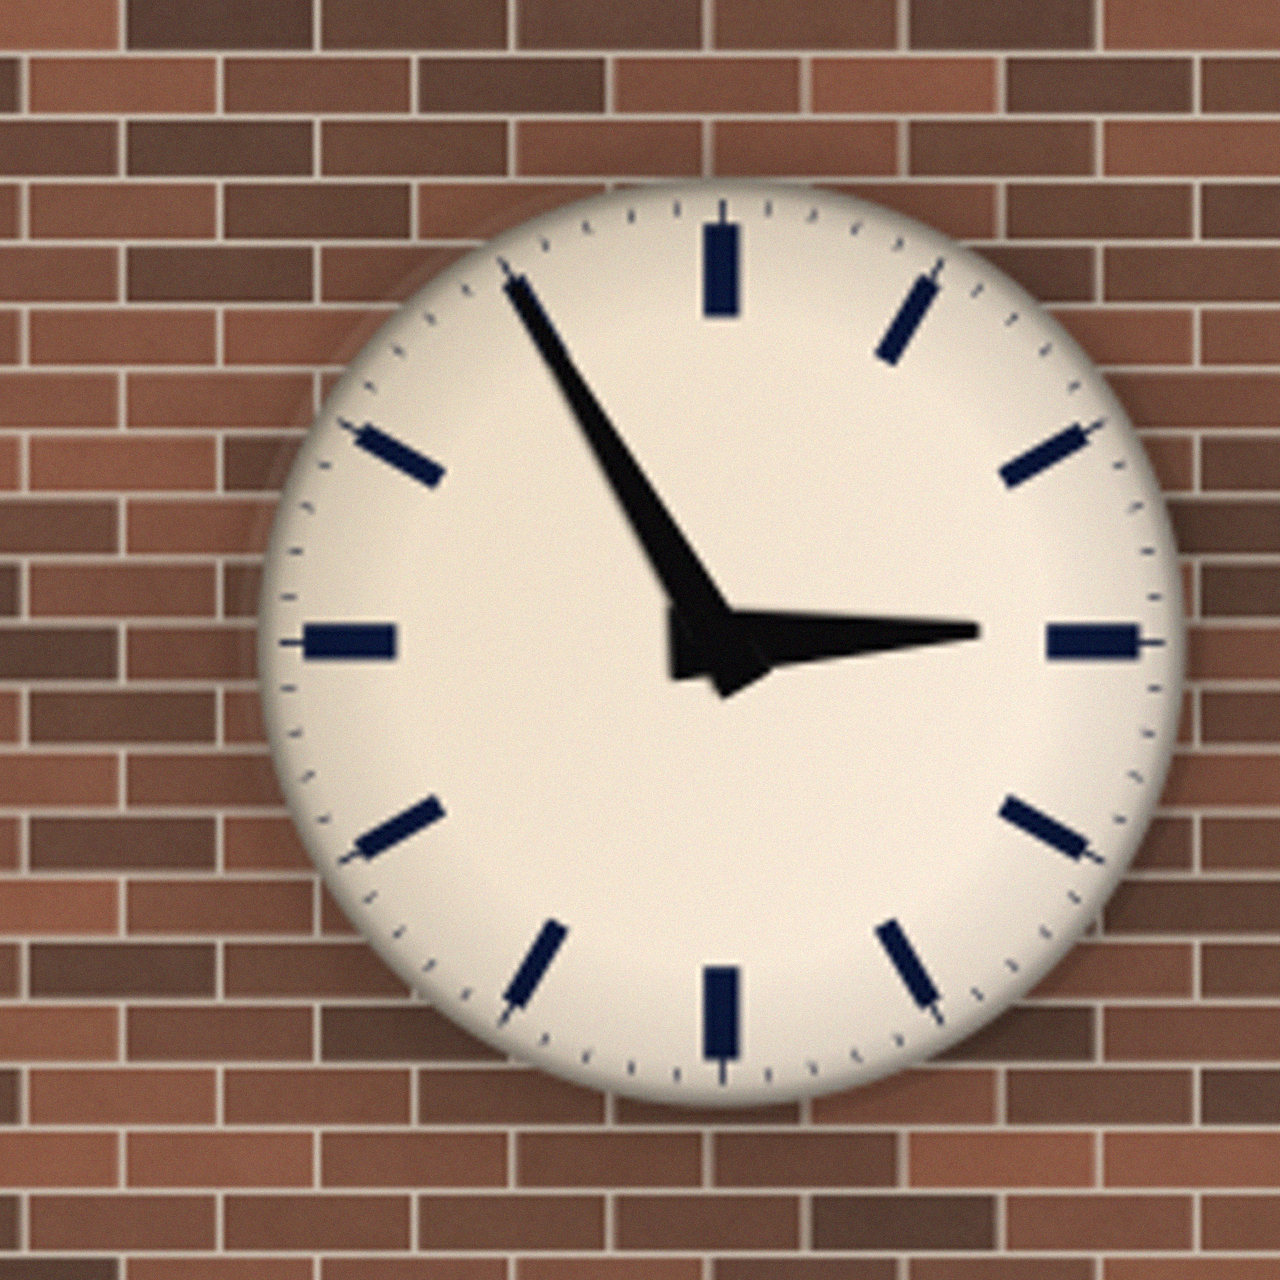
**2:55**
